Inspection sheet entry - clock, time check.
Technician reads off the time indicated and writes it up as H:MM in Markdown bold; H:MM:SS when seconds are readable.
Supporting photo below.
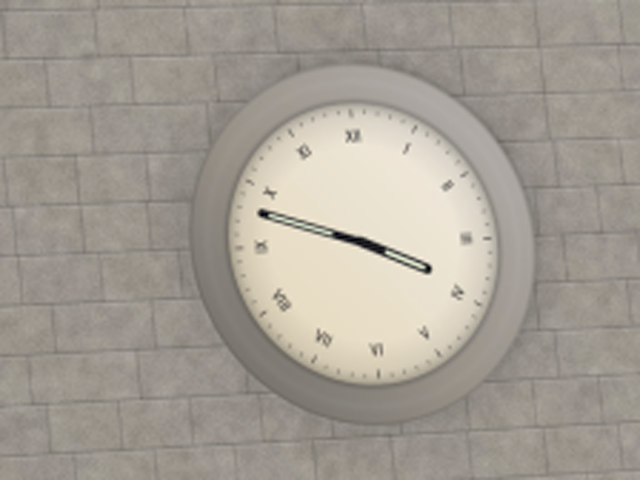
**3:48**
